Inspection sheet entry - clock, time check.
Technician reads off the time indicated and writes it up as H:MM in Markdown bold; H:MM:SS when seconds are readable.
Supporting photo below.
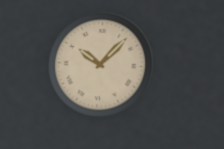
**10:07**
